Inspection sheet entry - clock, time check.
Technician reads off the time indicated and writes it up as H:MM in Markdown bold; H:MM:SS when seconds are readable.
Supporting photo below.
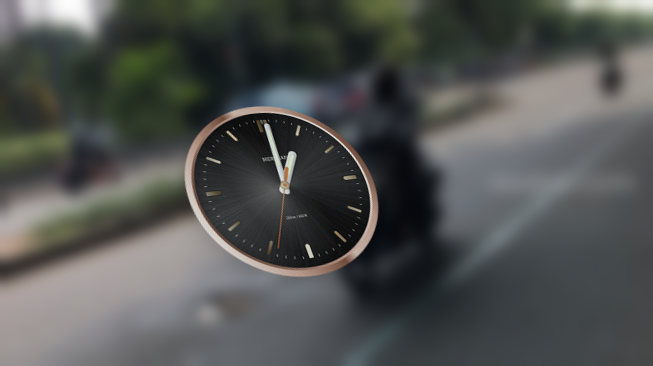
**1:00:34**
